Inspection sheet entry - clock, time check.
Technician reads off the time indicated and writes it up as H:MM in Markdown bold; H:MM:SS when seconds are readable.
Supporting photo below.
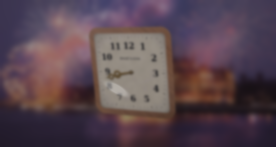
**8:43**
